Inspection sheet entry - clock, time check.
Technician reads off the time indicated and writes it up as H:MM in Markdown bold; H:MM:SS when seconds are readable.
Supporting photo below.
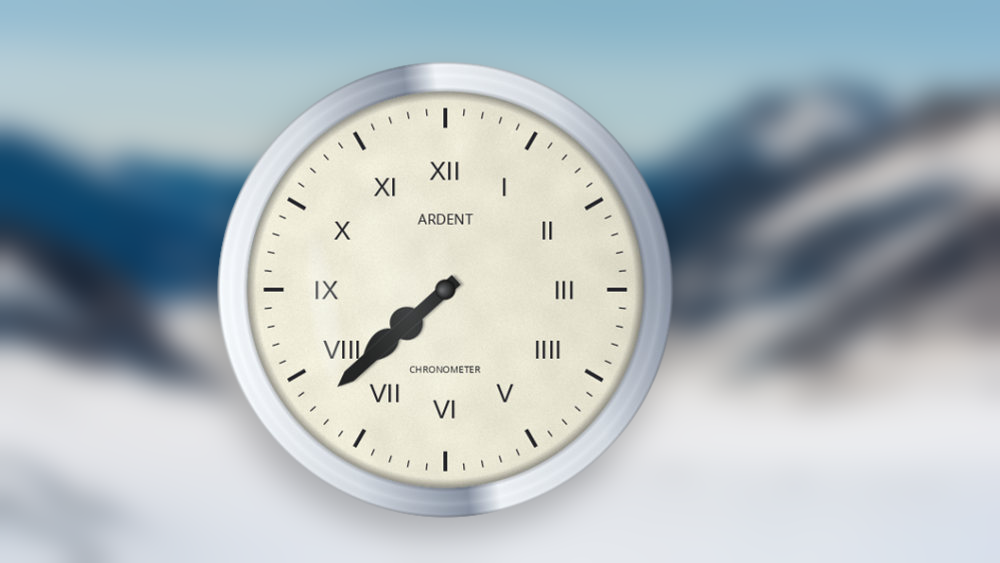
**7:38**
